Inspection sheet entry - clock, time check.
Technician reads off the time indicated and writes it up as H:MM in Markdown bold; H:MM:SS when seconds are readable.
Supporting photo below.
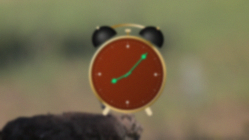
**8:07**
